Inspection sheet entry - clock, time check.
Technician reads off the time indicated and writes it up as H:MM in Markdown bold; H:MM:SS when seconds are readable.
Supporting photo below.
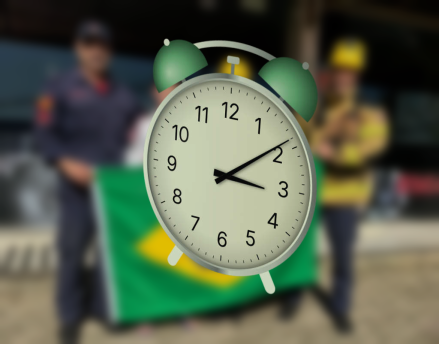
**3:09**
